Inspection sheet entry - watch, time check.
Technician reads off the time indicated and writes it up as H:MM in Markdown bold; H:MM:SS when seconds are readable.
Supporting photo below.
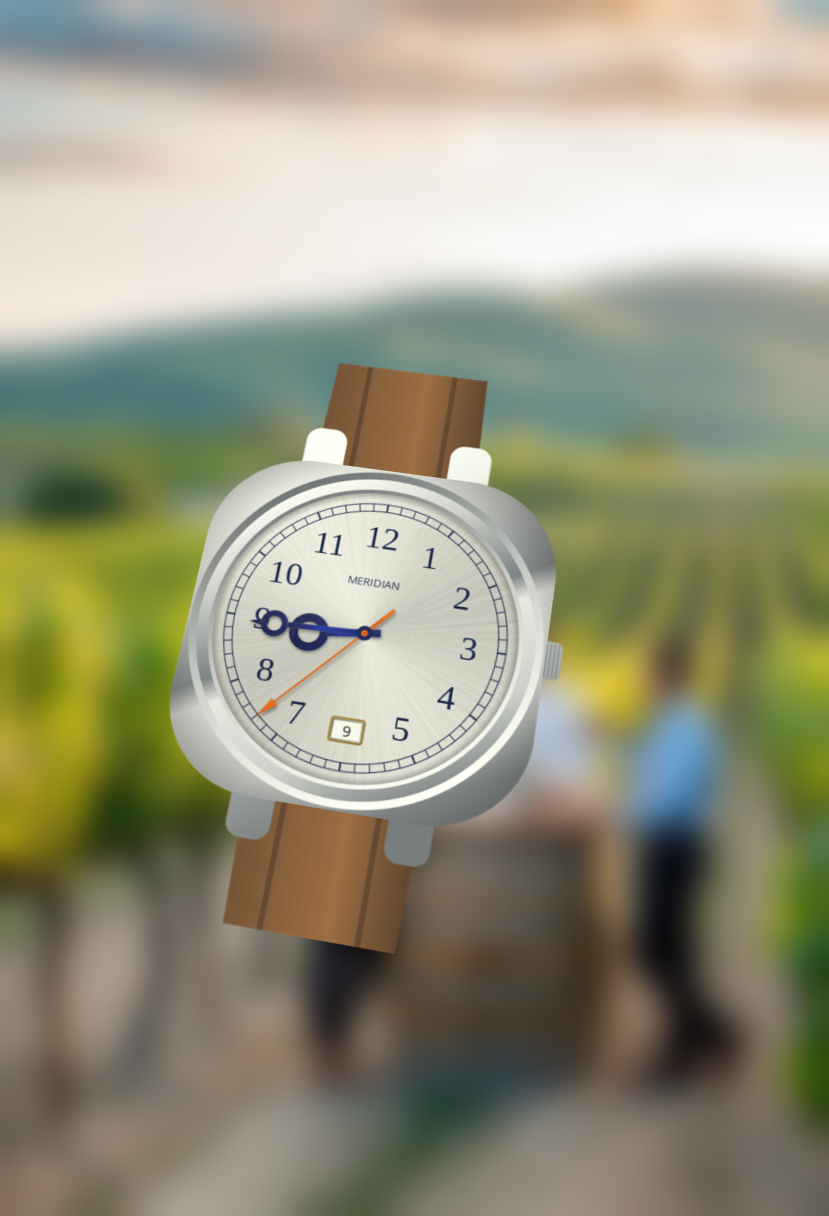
**8:44:37**
